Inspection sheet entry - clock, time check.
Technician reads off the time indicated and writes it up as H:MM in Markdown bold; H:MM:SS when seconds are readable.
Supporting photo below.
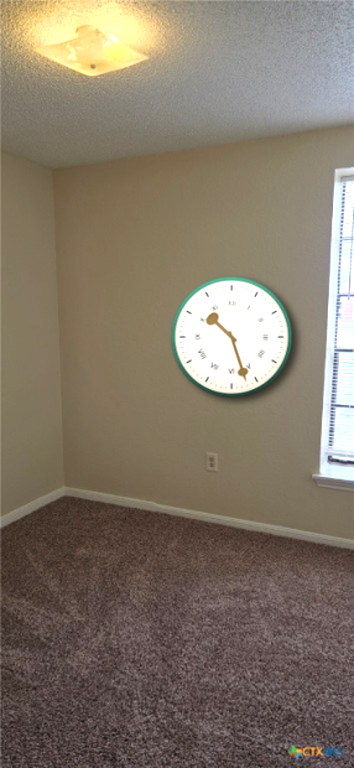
**10:27**
